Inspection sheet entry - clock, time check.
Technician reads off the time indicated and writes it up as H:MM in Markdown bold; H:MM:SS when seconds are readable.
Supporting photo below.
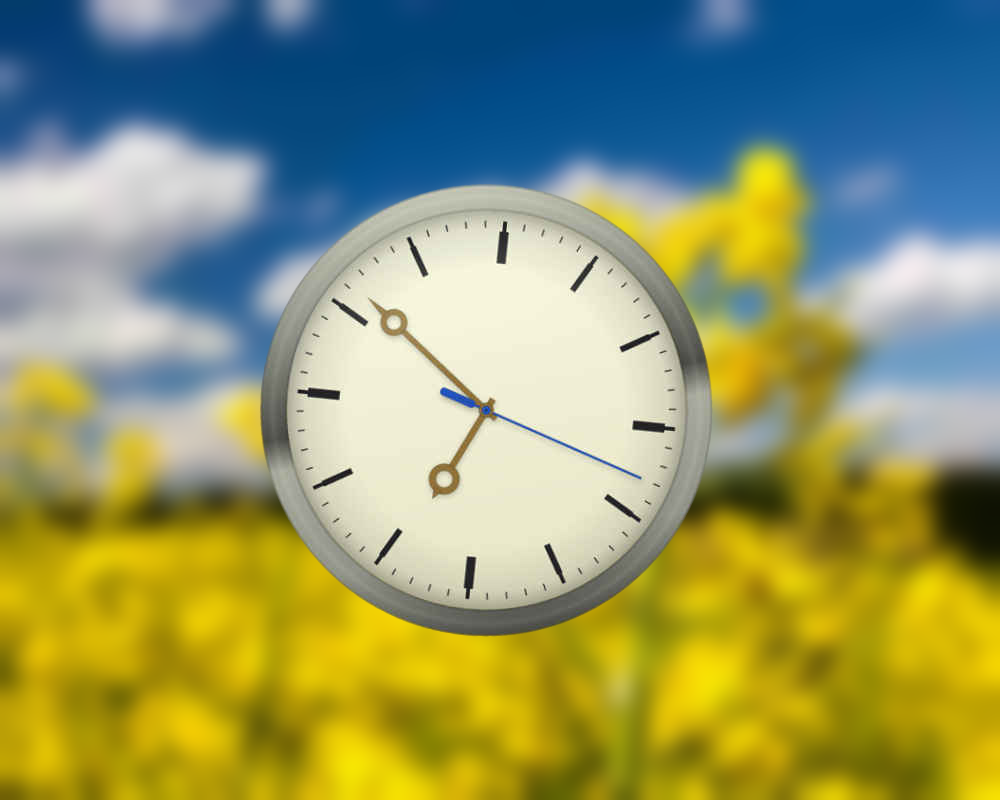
**6:51:18**
